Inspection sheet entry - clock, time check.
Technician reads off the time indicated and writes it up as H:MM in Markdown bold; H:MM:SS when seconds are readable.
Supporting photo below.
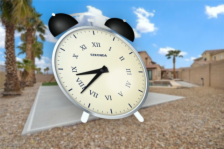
**8:38**
